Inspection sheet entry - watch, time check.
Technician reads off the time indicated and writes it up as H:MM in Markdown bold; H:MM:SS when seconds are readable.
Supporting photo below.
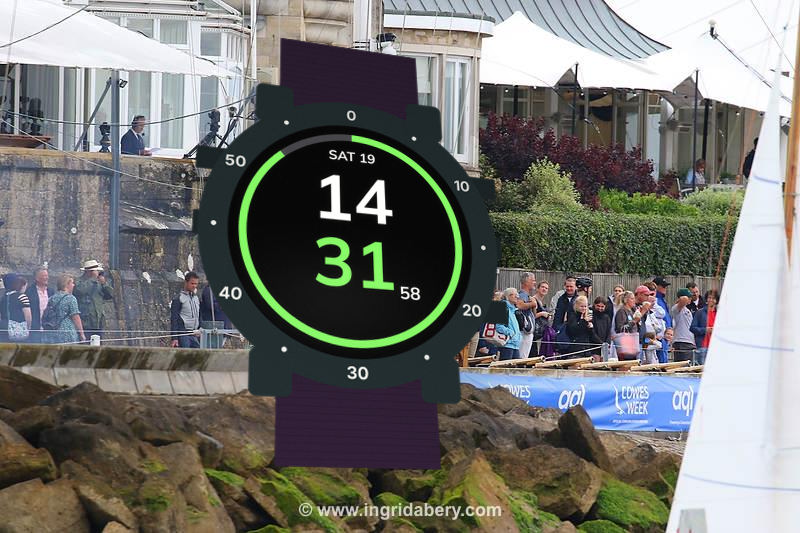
**14:31:58**
